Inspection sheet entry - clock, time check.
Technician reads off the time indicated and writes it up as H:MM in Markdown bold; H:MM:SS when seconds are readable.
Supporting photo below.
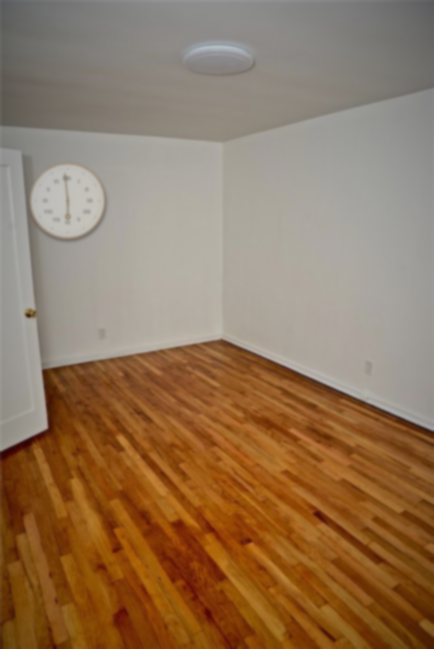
**5:59**
